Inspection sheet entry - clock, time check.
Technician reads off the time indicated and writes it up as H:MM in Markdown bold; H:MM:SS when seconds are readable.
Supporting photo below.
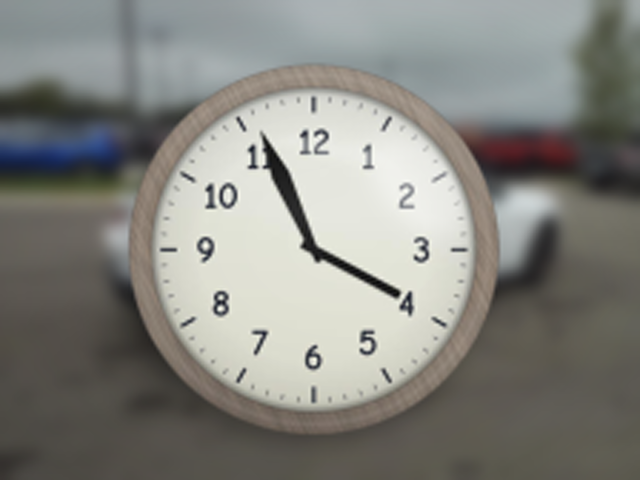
**3:56**
